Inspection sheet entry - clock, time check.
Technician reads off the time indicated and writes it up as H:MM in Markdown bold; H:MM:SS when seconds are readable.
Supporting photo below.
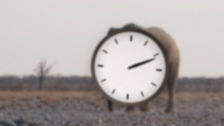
**2:11**
